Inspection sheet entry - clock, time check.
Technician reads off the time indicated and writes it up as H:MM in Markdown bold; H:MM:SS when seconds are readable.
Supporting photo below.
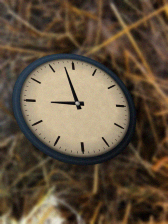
**8:58**
